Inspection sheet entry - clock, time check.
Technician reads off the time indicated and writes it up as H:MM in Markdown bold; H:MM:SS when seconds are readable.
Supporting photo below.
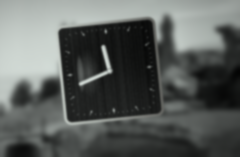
**11:42**
